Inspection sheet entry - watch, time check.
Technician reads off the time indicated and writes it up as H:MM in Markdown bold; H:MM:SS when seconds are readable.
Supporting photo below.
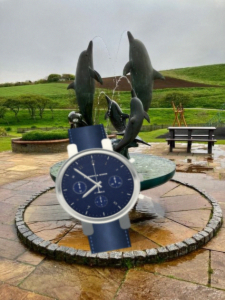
**7:53**
